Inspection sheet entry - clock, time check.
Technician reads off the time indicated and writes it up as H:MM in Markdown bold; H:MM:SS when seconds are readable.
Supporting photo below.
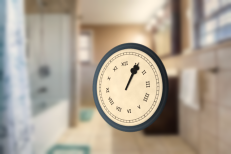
**1:06**
